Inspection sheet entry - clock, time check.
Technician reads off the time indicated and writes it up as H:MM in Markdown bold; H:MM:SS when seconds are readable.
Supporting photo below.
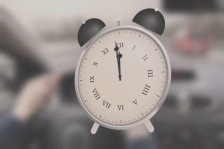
**11:59**
